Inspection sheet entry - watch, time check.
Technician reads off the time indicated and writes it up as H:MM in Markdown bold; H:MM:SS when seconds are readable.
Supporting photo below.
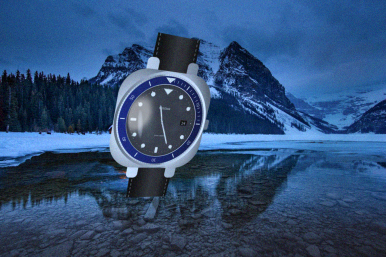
**11:26**
